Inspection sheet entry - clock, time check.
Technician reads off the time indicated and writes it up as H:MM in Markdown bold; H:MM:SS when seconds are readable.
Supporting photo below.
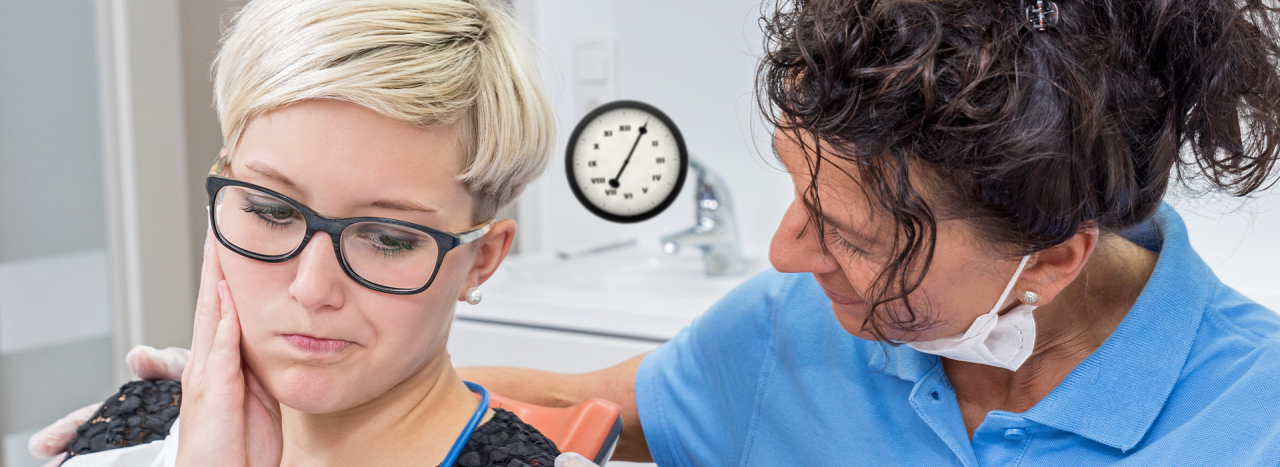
**7:05**
